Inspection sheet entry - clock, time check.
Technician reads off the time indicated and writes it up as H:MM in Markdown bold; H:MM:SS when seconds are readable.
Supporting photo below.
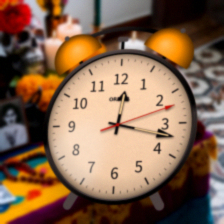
**12:17:12**
